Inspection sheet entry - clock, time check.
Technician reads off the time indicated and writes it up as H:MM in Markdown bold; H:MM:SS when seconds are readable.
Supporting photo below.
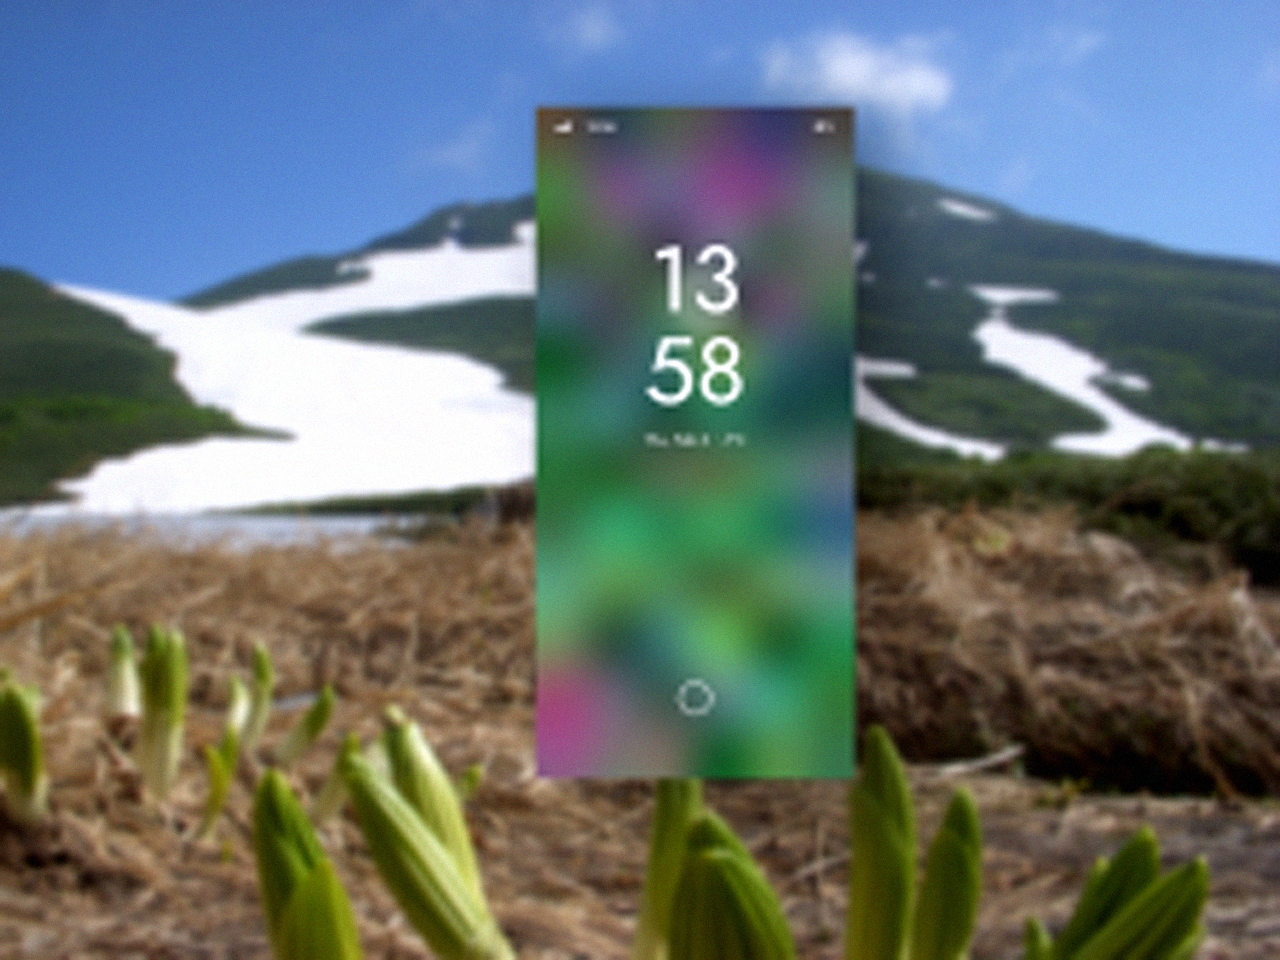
**13:58**
